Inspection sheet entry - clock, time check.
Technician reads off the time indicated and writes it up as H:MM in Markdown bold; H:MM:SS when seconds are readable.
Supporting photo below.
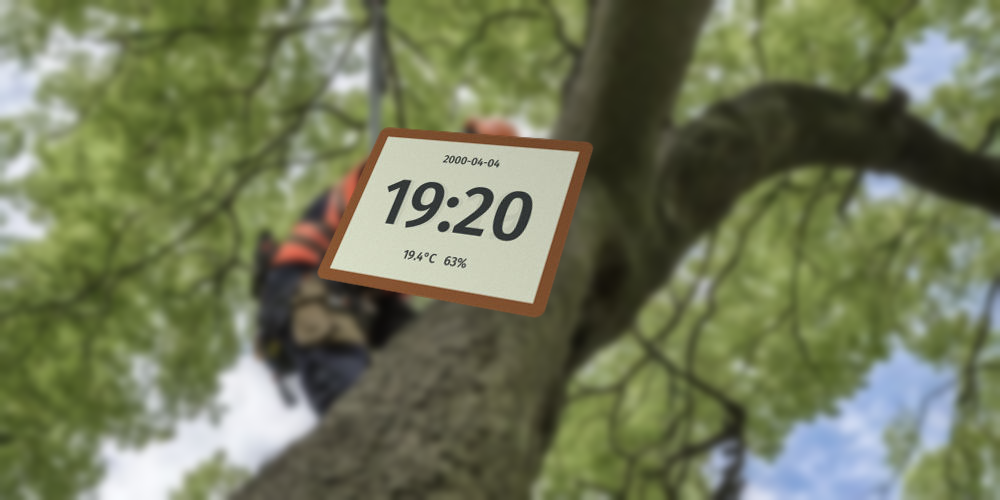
**19:20**
